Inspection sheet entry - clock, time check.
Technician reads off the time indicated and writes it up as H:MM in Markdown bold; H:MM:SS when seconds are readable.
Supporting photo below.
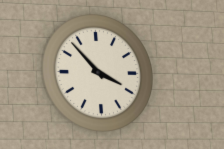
**3:53**
